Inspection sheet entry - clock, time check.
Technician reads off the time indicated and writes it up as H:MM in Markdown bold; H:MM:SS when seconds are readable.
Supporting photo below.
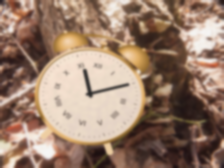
**11:10**
